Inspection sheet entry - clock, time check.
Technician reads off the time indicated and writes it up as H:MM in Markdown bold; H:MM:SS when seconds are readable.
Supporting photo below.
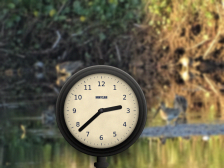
**2:38**
